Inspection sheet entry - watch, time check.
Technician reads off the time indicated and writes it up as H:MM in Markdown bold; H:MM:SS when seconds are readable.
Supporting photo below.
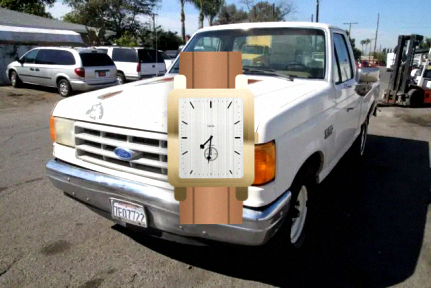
**7:31**
